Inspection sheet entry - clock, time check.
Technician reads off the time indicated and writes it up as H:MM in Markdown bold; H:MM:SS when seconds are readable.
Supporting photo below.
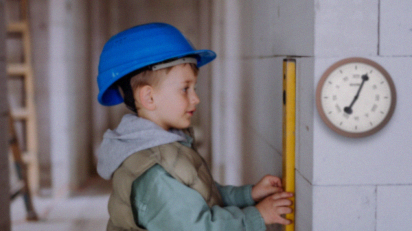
**7:04**
